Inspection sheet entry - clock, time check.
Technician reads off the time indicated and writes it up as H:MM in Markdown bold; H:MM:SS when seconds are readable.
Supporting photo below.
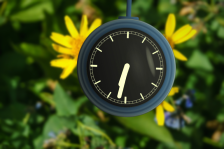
**6:32**
